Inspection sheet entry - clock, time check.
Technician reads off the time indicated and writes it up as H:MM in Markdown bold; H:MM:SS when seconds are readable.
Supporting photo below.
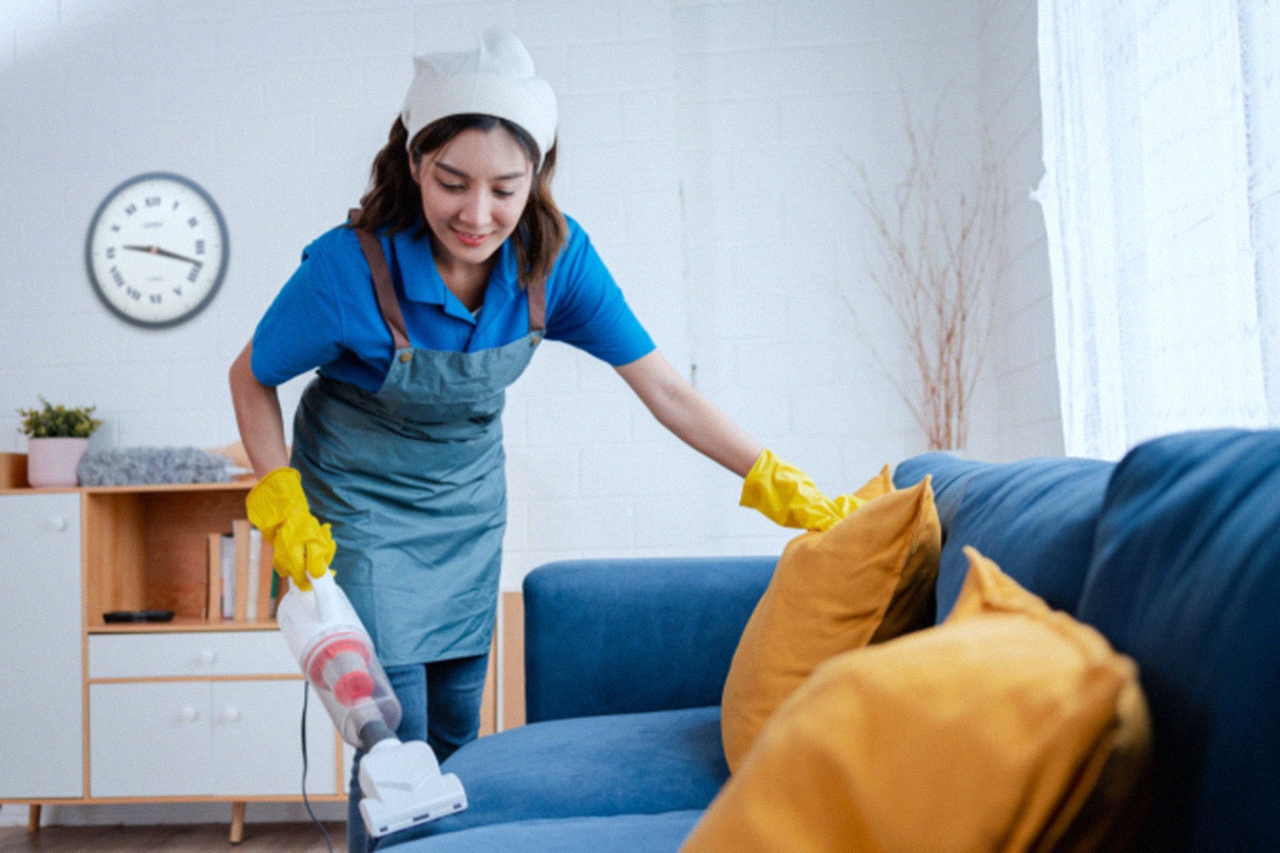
**9:18**
